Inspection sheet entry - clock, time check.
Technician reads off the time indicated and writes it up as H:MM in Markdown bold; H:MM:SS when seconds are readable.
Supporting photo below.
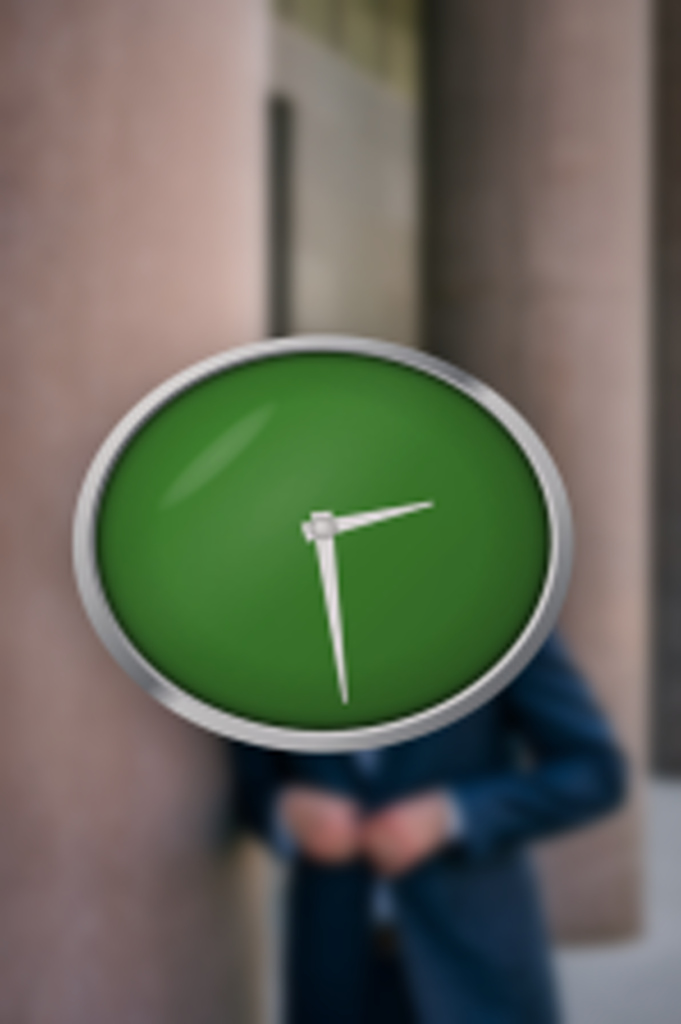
**2:29**
